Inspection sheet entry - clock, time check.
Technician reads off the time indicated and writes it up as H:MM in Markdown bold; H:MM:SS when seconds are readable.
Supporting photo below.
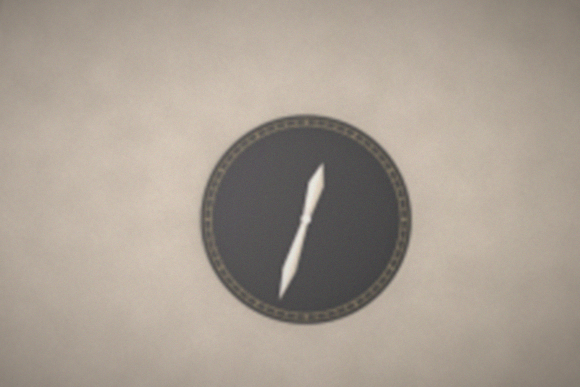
**12:33**
